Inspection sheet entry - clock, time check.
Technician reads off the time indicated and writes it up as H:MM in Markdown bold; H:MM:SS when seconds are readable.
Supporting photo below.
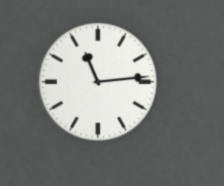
**11:14**
